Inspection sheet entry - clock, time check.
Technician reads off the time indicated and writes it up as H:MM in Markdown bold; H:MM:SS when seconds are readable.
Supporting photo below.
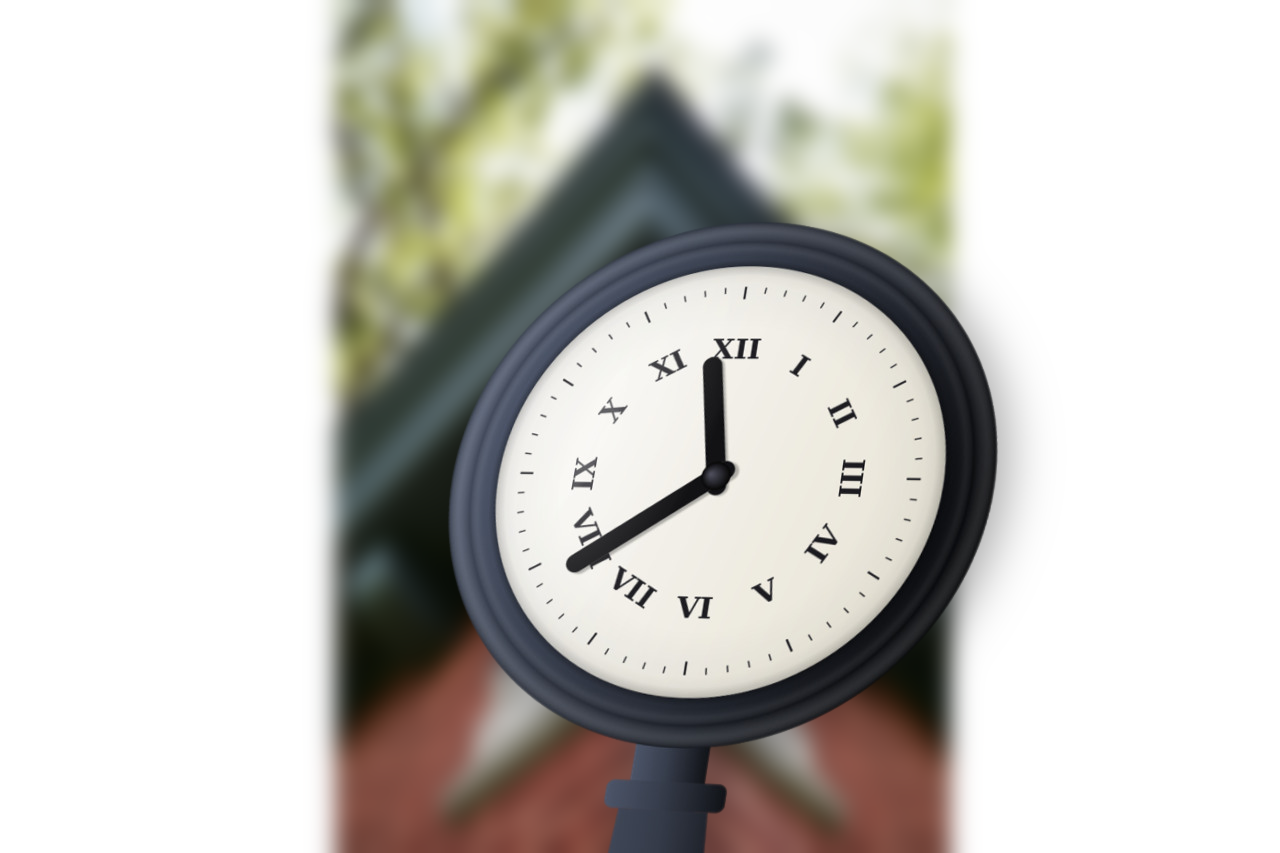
**11:39**
